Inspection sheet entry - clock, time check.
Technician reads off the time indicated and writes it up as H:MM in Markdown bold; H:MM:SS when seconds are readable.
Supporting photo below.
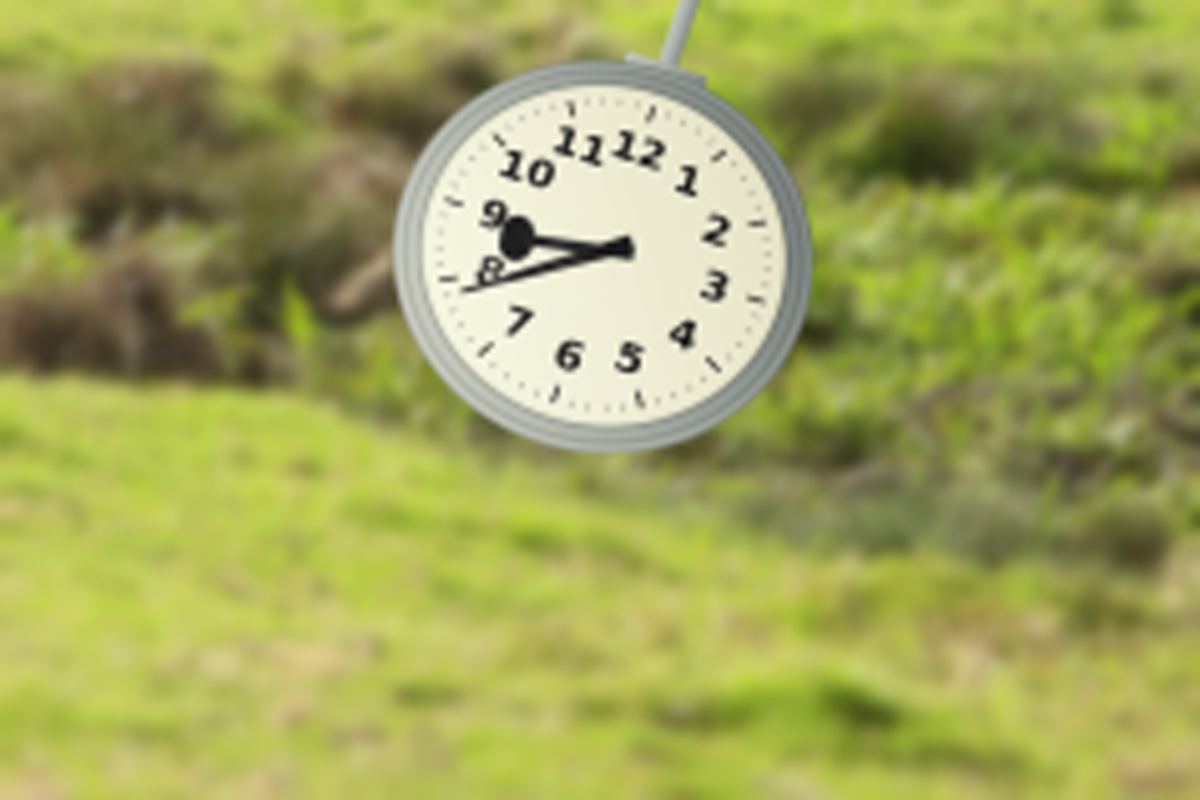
**8:39**
